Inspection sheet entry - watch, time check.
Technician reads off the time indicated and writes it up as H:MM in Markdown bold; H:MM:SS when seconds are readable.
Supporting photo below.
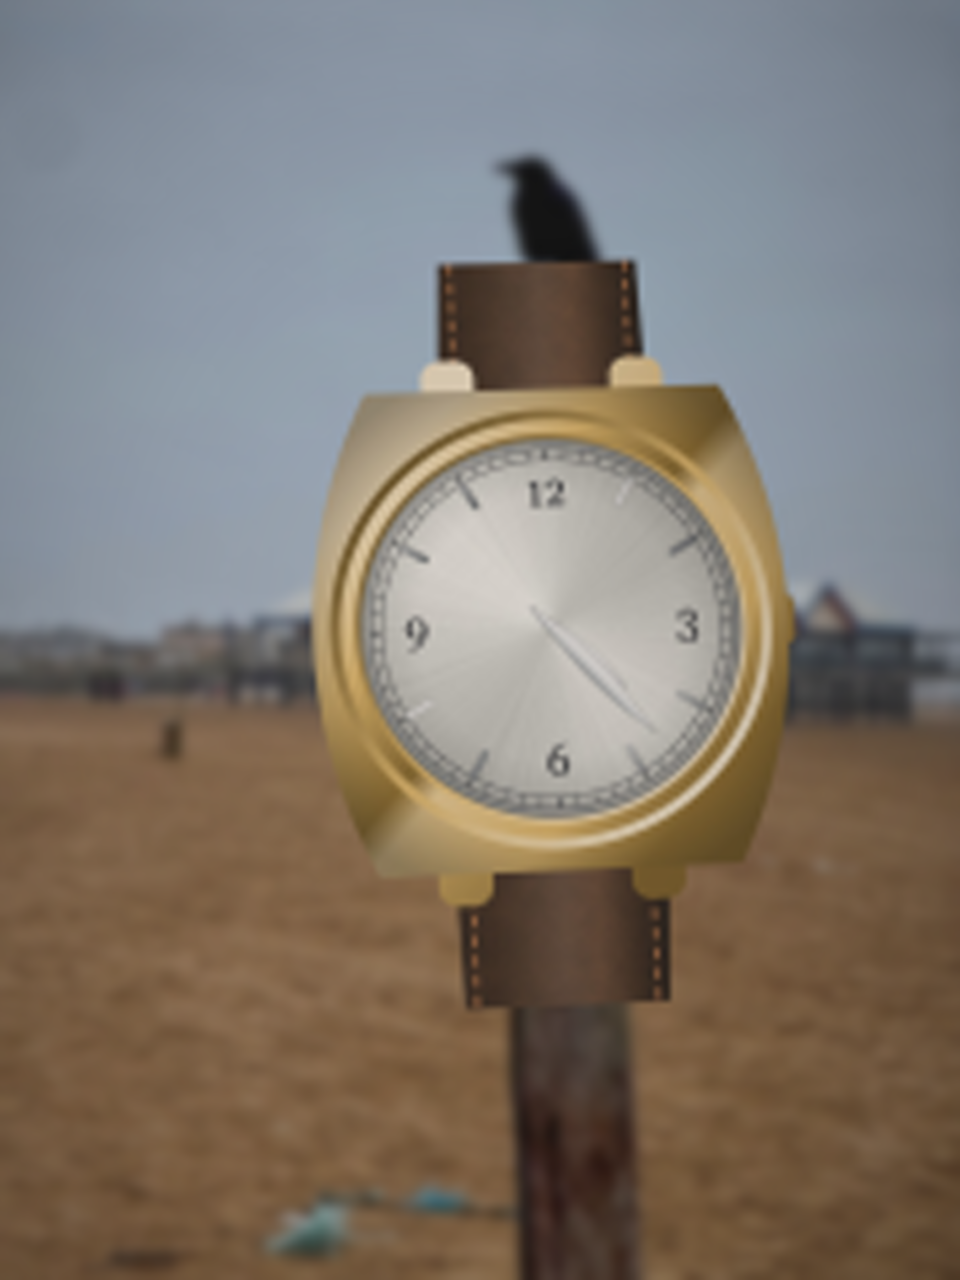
**4:23**
